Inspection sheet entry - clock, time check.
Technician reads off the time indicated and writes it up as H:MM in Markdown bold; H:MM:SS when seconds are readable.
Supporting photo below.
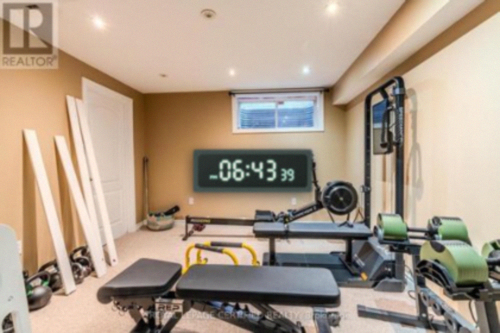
**6:43:39**
